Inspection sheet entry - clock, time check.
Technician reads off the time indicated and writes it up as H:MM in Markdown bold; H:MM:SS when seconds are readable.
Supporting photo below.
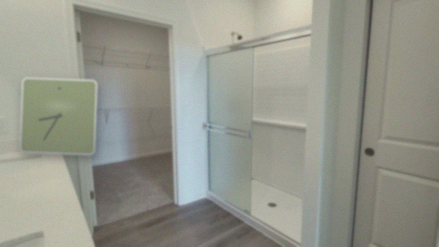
**8:35**
